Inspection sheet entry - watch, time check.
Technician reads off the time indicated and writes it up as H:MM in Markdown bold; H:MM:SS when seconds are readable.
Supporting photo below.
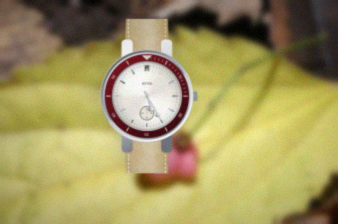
**5:25**
